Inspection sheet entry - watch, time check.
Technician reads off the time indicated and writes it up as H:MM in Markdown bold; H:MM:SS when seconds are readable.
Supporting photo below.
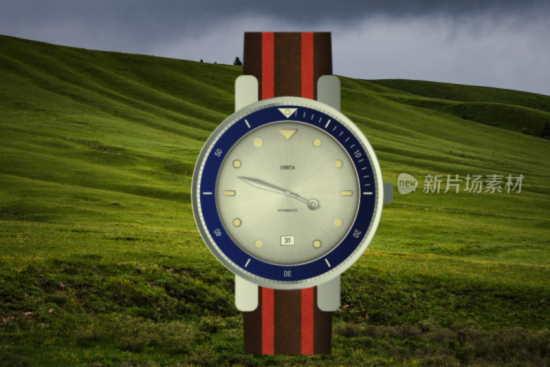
**3:48**
